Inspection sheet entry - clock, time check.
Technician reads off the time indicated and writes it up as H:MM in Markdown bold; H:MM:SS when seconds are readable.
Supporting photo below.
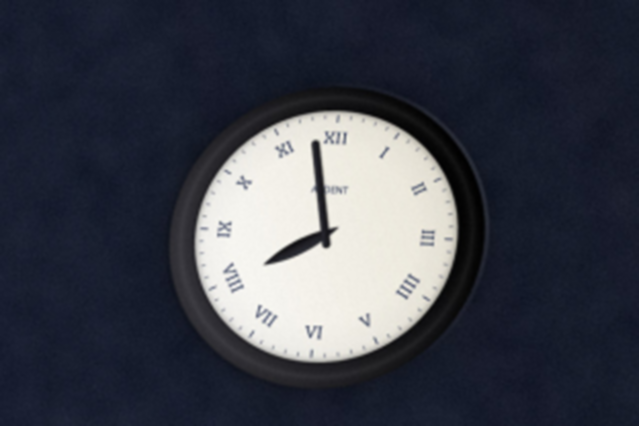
**7:58**
